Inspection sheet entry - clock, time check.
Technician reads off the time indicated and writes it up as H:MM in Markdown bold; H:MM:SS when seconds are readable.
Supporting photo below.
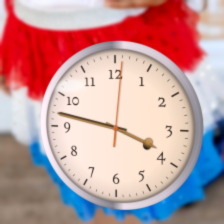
**3:47:01**
